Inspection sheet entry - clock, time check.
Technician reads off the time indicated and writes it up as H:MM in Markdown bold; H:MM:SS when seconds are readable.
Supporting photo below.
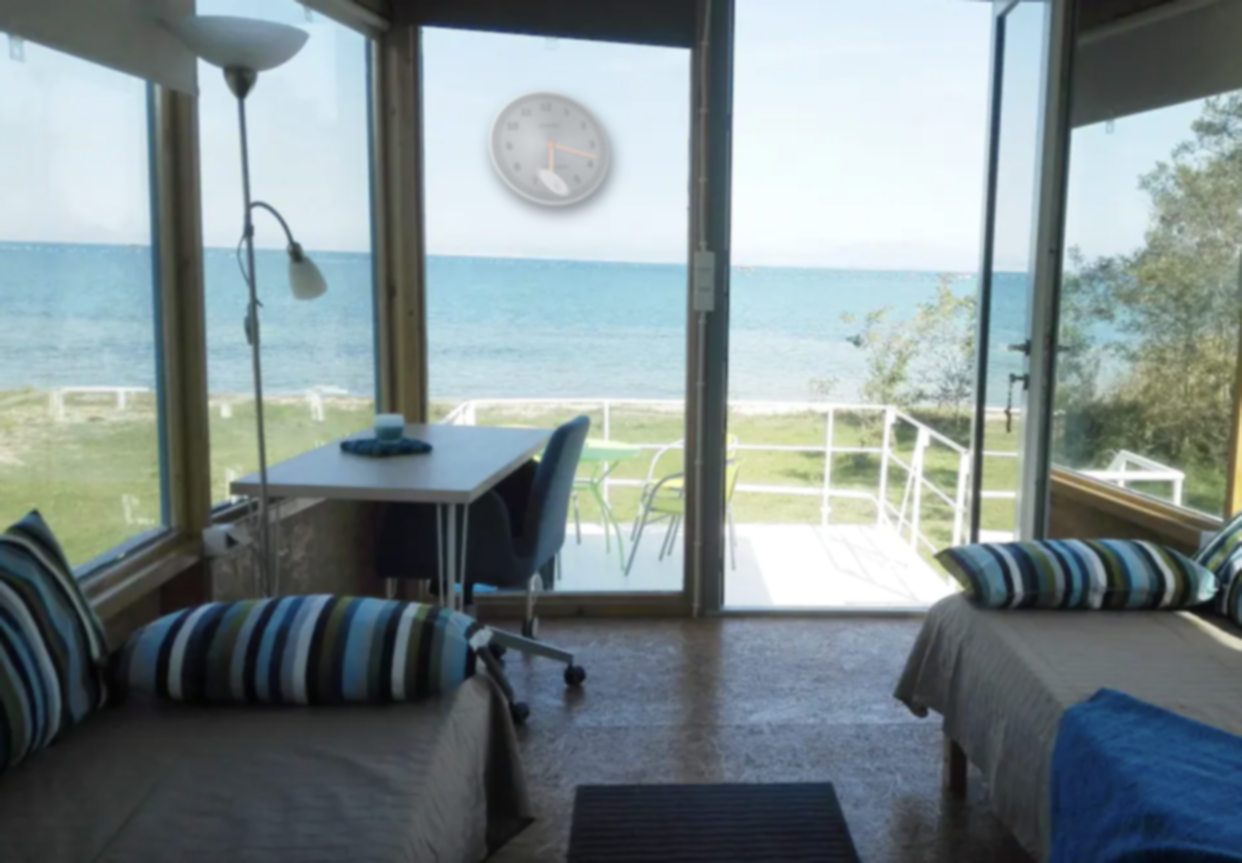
**6:18**
